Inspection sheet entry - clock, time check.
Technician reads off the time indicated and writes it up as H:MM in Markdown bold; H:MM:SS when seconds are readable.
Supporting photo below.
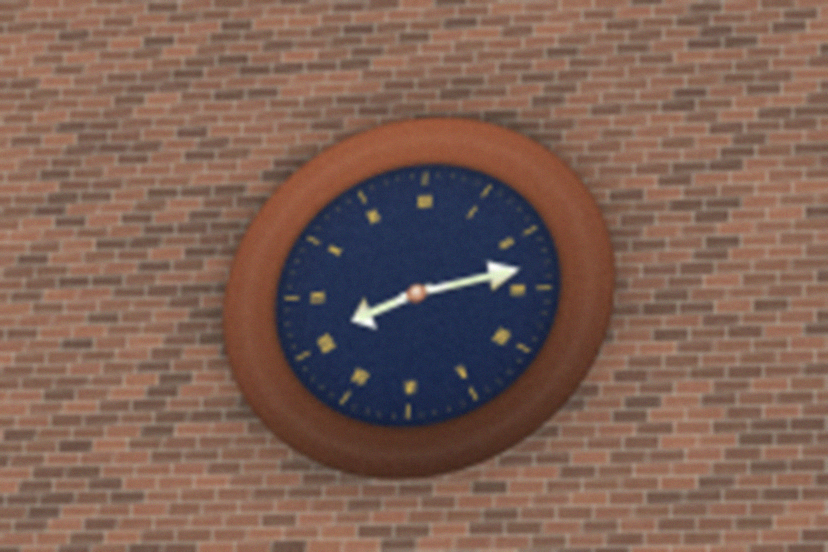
**8:13**
